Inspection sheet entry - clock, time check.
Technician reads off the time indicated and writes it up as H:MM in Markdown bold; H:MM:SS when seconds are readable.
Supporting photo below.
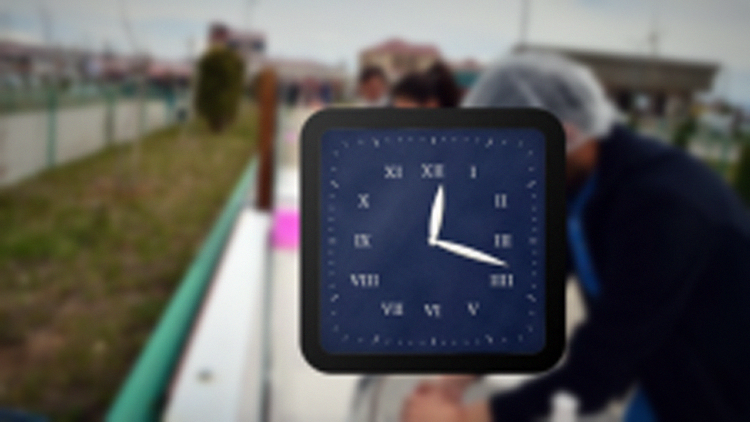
**12:18**
